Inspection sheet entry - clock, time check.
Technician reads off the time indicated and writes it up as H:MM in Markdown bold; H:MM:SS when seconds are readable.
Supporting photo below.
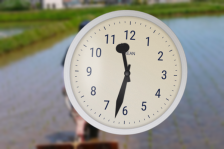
**11:32**
